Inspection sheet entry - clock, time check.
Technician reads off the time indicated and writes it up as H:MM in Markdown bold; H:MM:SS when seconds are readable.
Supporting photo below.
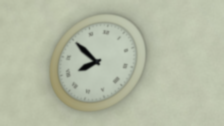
**7:50**
